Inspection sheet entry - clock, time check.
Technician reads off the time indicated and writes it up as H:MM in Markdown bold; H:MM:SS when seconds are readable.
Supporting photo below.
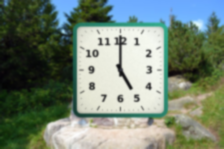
**5:00**
